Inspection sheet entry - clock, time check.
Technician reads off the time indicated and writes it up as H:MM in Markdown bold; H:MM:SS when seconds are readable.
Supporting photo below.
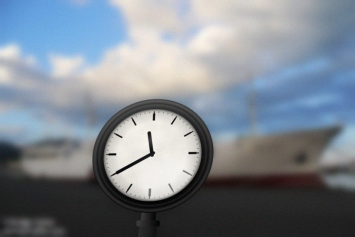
**11:40**
